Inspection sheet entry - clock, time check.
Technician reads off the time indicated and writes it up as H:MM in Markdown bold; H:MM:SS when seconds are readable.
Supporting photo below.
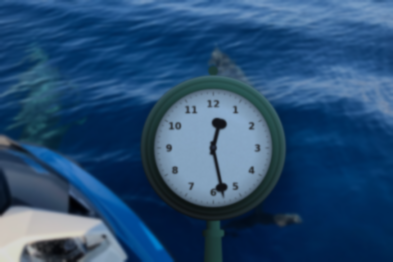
**12:28**
